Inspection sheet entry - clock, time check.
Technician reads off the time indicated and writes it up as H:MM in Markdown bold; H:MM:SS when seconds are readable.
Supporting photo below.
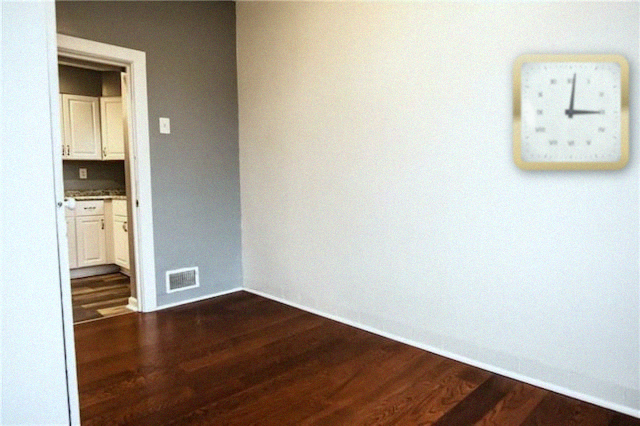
**3:01**
